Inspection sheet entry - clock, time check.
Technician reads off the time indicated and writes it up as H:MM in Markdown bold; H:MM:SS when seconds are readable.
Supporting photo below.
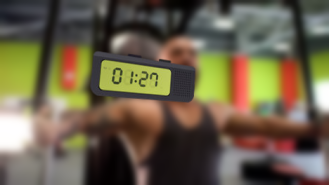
**1:27**
